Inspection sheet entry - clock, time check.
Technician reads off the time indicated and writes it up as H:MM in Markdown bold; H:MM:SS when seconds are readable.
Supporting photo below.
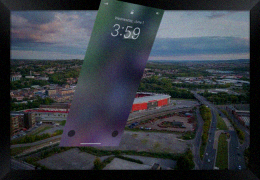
**3:59**
